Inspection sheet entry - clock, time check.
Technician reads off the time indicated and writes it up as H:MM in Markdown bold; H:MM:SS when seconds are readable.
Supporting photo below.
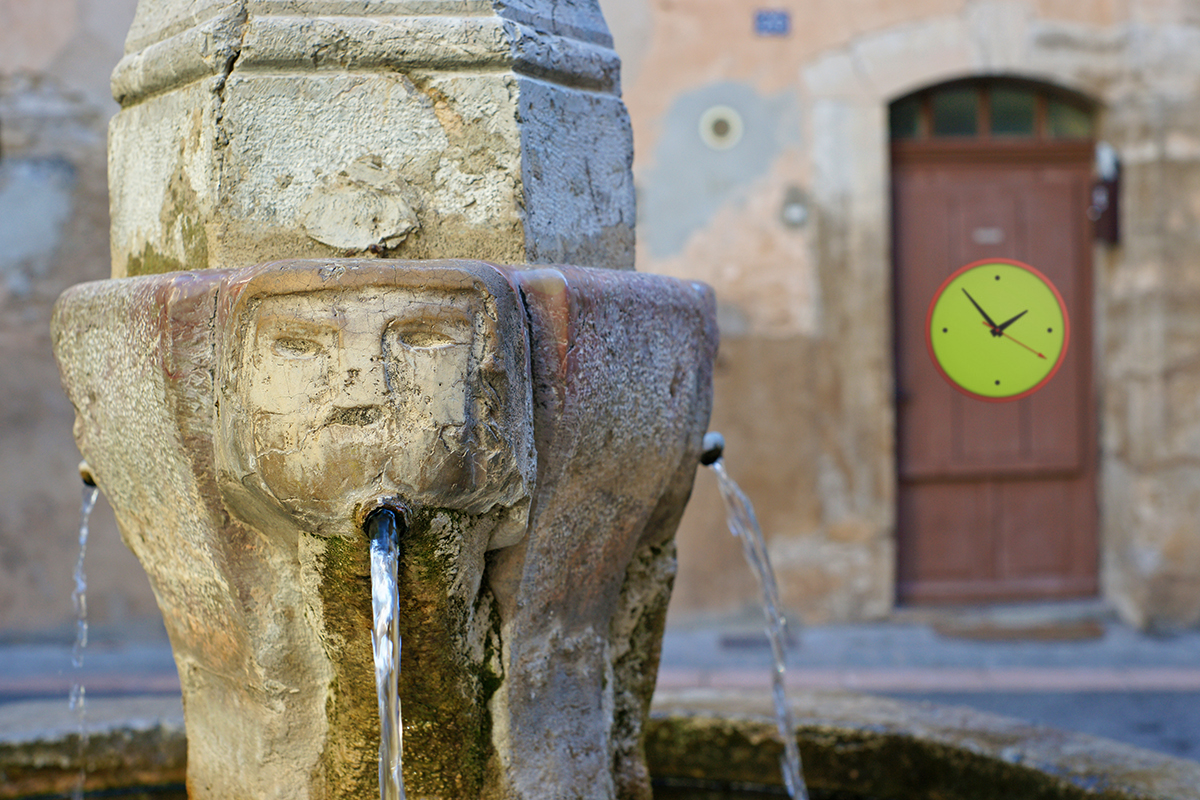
**1:53:20**
